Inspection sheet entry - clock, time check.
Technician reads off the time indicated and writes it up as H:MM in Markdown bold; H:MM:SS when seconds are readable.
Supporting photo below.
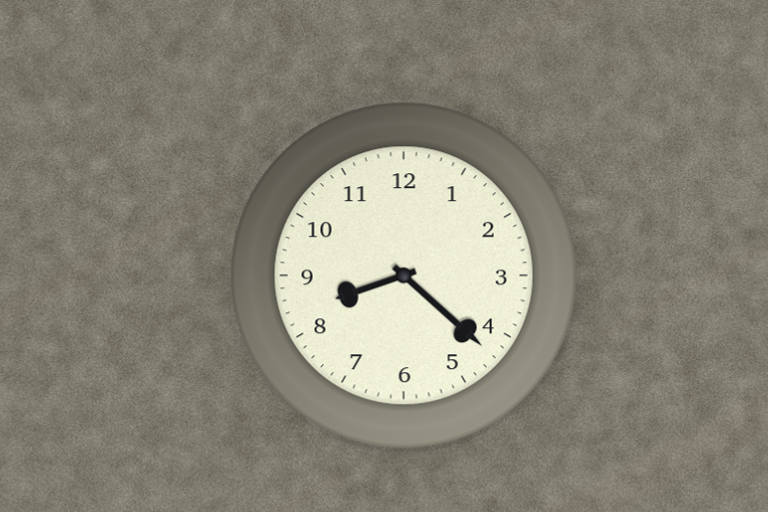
**8:22**
